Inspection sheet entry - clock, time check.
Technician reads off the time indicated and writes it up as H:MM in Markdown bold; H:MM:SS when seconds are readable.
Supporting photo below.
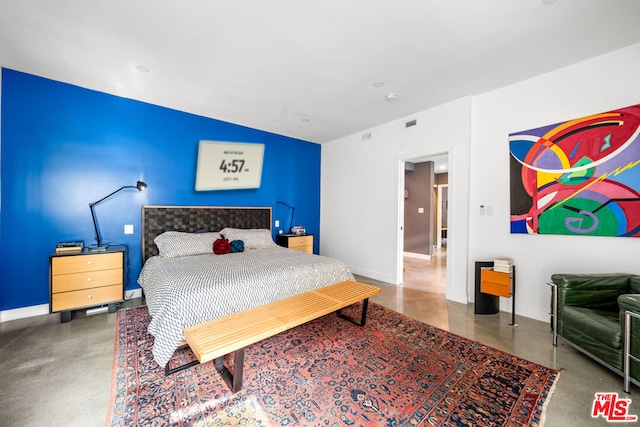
**4:57**
